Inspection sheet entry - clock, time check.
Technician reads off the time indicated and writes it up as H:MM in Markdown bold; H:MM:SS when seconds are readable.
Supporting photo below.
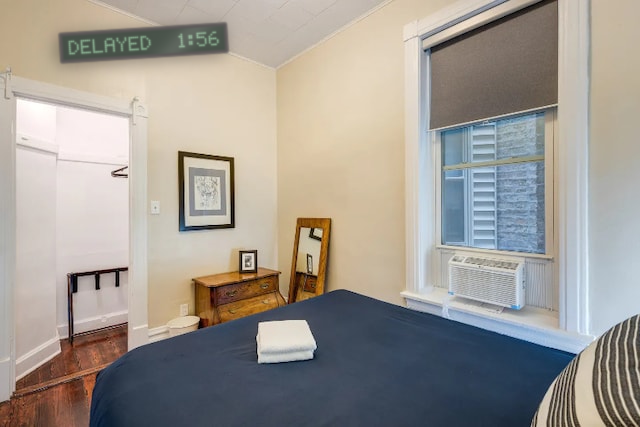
**1:56**
